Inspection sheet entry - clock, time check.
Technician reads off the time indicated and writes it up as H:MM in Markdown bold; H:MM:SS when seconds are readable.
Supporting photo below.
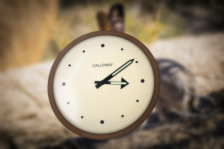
**3:09**
